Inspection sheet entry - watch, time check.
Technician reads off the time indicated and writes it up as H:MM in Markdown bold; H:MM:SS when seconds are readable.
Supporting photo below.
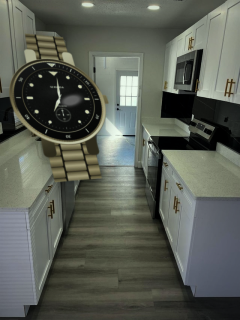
**7:01**
